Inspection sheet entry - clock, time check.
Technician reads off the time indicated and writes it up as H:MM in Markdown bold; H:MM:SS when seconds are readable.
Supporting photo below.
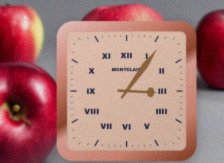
**3:06**
